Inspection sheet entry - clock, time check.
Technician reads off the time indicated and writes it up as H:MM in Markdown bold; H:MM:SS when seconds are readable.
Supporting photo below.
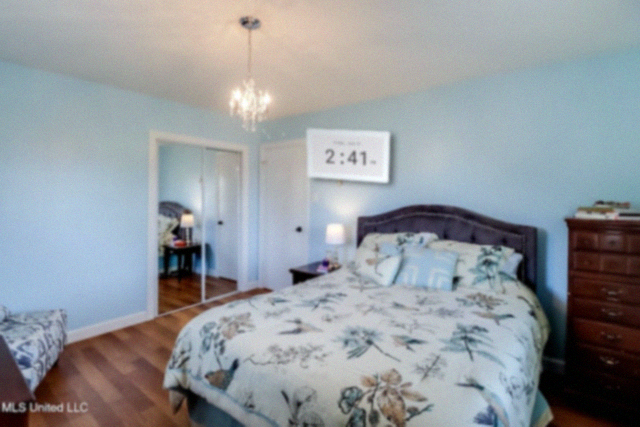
**2:41**
